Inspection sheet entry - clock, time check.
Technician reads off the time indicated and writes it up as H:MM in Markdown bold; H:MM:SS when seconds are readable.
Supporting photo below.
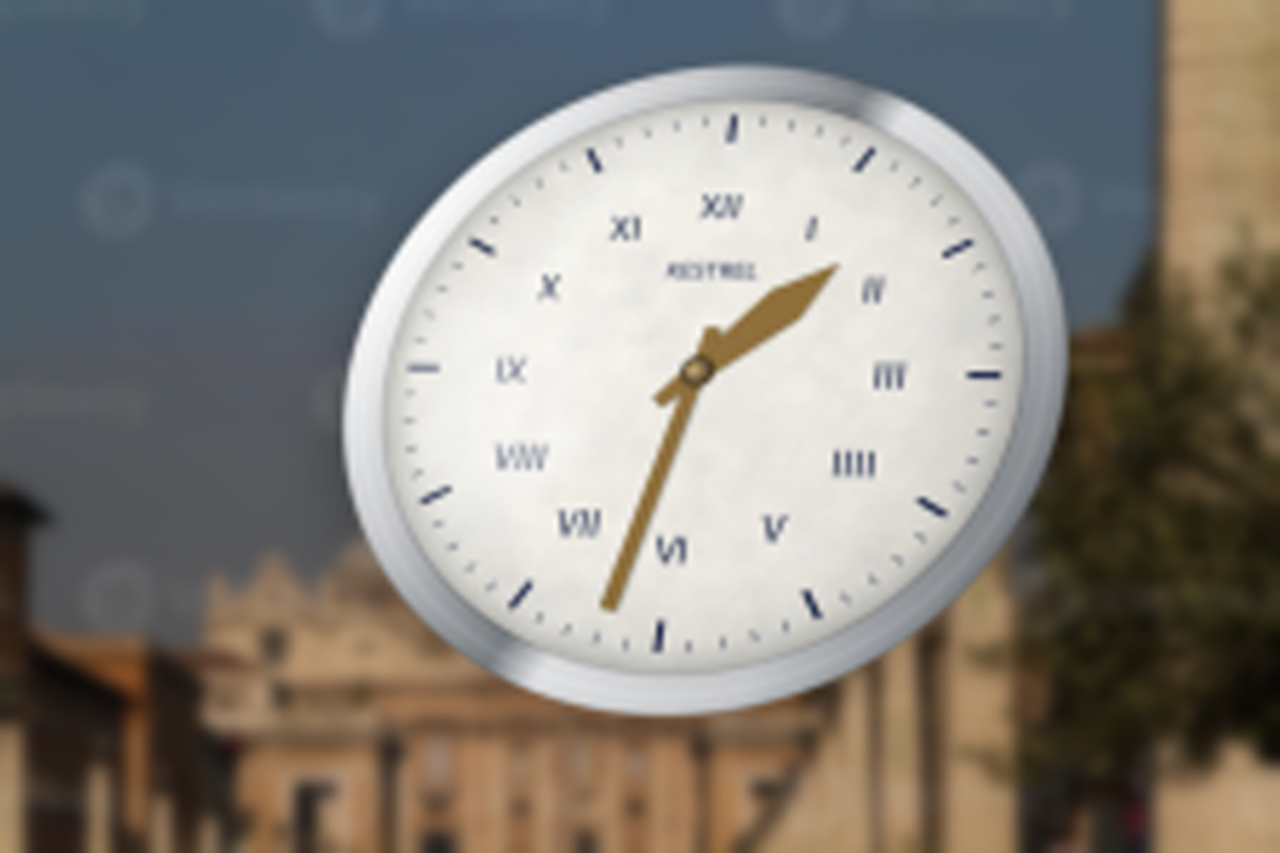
**1:32**
